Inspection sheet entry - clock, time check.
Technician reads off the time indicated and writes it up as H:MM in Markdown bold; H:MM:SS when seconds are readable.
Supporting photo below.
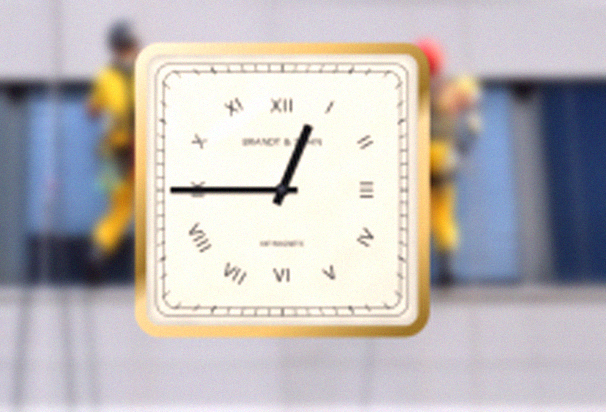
**12:45**
